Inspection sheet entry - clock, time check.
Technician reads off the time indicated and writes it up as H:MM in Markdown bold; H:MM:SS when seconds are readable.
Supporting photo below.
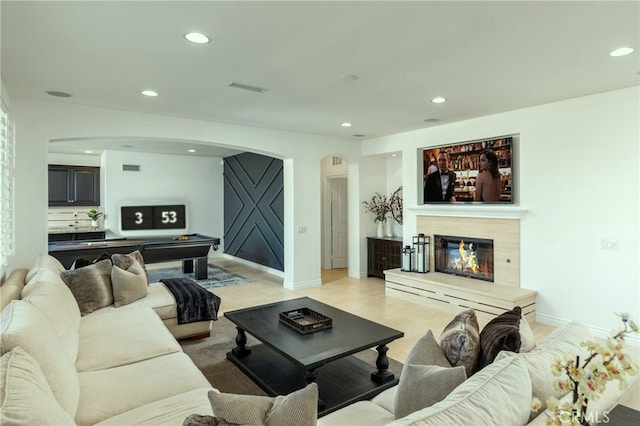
**3:53**
